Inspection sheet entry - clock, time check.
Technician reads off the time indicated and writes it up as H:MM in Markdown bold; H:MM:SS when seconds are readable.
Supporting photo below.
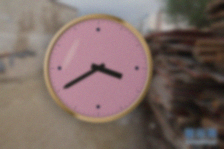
**3:40**
